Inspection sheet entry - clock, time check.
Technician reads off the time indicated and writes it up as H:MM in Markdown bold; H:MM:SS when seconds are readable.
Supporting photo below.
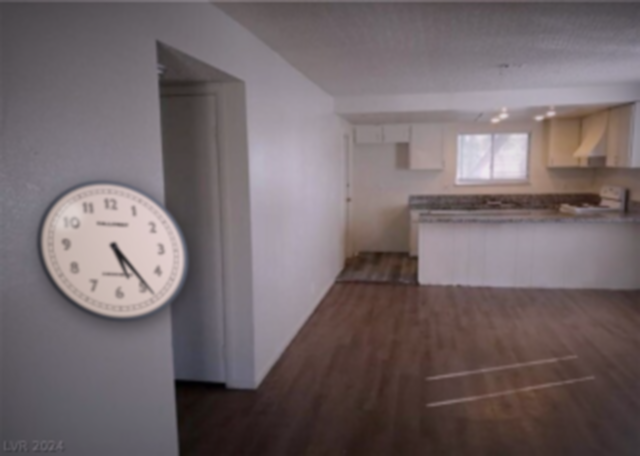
**5:24**
